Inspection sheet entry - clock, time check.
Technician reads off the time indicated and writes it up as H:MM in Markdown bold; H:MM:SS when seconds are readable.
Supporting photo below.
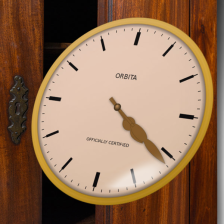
**4:21**
